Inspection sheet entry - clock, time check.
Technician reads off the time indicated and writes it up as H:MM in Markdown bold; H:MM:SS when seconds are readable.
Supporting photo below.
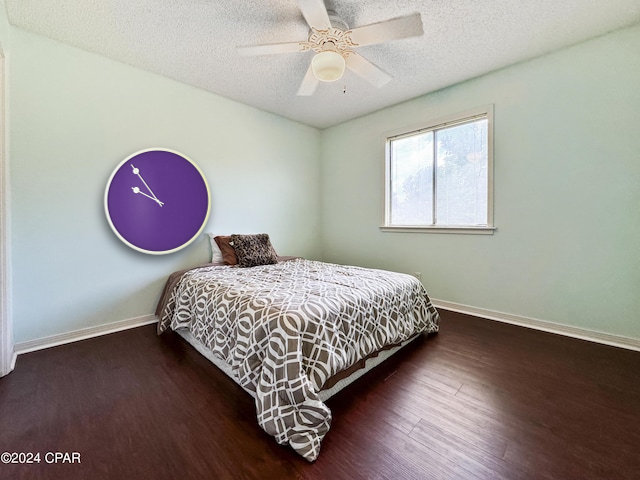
**9:54**
